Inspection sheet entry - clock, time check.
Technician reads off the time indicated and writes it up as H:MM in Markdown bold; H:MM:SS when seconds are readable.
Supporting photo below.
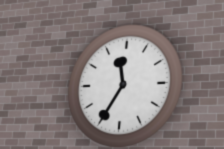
**11:35**
